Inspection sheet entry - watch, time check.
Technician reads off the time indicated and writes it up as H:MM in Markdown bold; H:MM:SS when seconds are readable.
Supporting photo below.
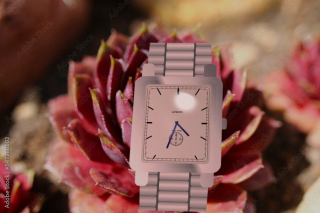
**4:33**
